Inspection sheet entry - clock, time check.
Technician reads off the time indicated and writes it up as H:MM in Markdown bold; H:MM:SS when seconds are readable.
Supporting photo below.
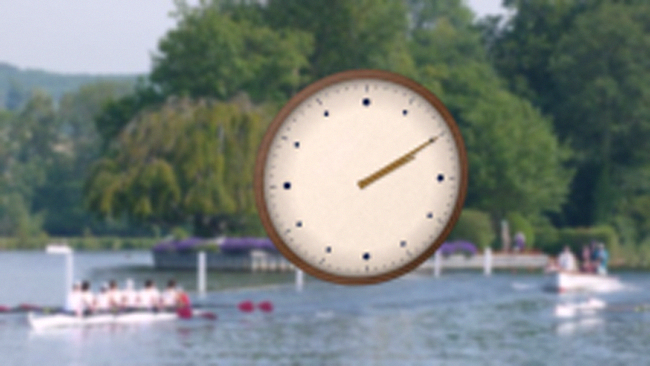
**2:10**
